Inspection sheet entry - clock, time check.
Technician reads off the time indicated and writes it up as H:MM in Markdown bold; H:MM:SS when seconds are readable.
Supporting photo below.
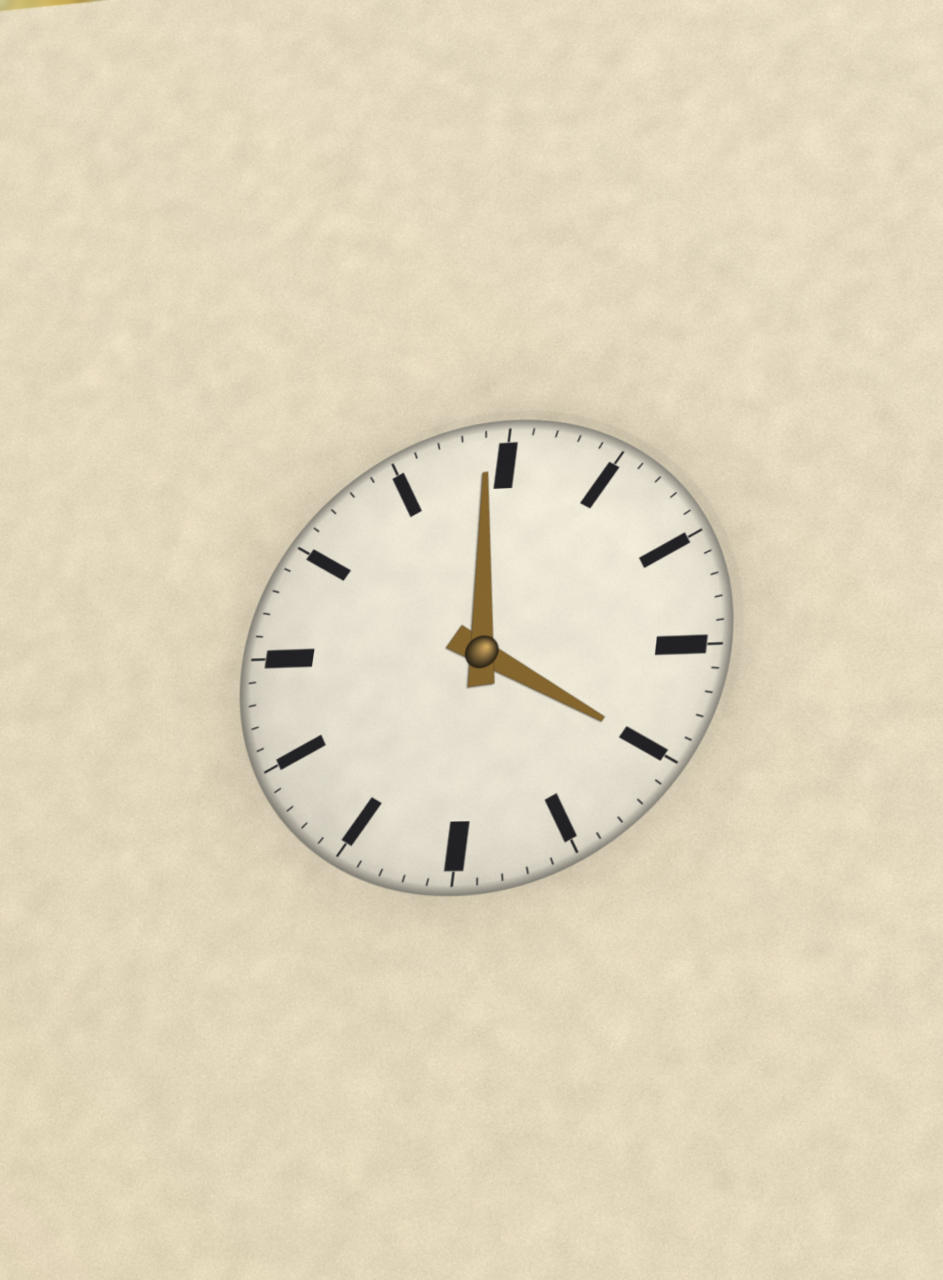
**3:59**
